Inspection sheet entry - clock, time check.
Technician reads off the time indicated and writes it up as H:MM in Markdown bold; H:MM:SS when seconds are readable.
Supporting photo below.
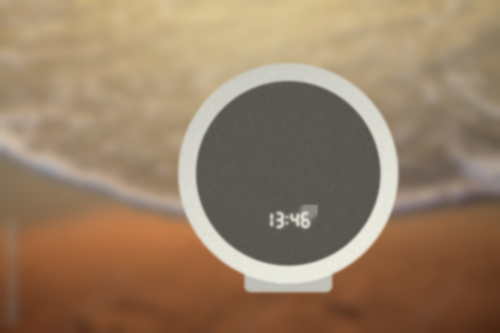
**13:46**
